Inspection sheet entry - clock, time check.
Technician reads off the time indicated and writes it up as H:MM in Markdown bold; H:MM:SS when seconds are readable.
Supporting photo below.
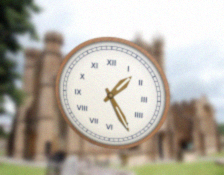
**1:25**
